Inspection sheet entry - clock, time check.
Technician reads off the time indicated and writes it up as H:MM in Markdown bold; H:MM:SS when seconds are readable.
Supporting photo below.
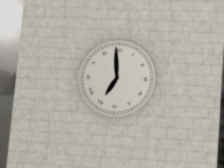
**6:59**
